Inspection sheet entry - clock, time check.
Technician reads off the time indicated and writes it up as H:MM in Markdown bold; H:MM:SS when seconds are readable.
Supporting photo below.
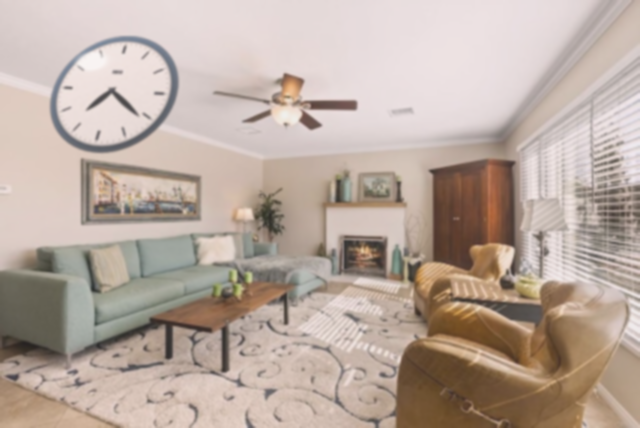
**7:21**
